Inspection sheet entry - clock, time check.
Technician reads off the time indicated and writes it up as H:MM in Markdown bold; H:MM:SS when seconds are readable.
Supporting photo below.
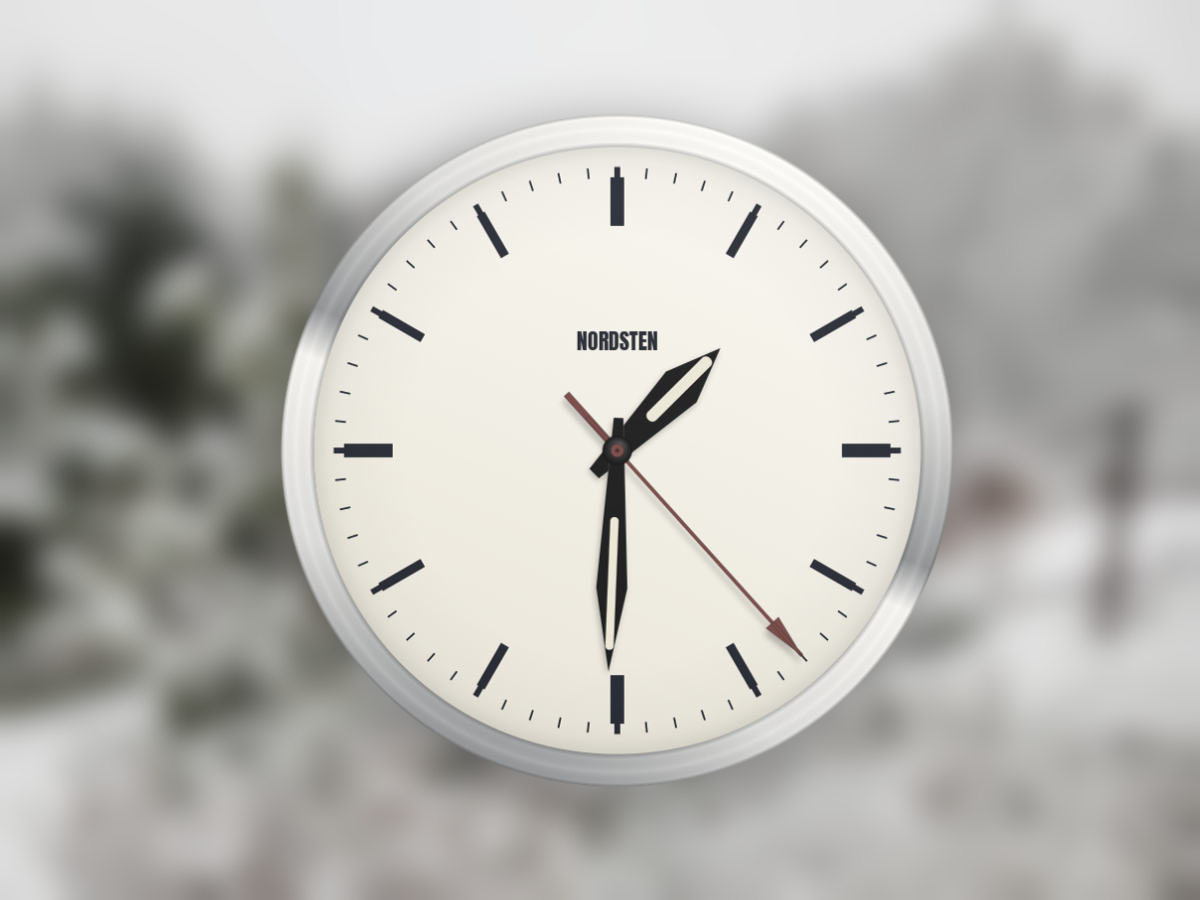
**1:30:23**
